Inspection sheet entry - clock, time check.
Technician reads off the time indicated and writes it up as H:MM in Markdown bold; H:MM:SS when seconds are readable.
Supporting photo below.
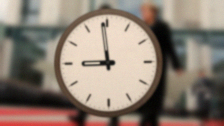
**8:59**
